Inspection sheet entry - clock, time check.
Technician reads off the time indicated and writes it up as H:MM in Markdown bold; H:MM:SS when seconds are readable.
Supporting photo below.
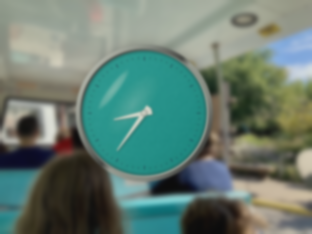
**8:36**
